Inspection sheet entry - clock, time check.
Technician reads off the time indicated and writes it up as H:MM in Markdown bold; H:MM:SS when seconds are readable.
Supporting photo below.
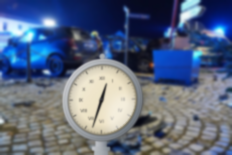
**12:33**
